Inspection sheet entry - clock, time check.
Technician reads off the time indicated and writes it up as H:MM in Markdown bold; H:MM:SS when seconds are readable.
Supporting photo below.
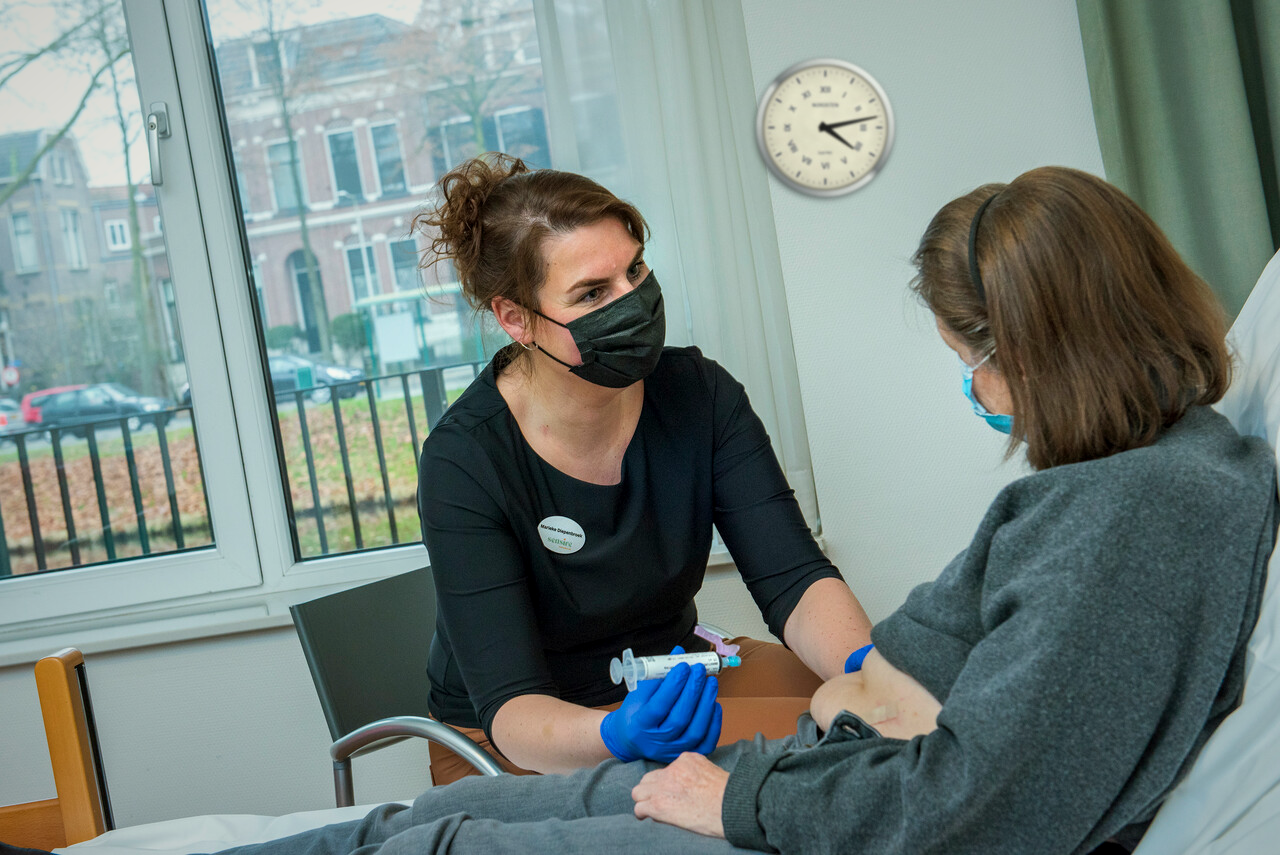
**4:13**
